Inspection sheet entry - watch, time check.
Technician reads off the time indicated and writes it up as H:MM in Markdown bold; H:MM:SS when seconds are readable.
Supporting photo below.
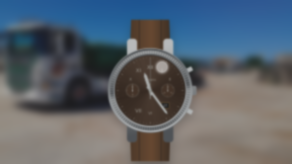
**11:24**
